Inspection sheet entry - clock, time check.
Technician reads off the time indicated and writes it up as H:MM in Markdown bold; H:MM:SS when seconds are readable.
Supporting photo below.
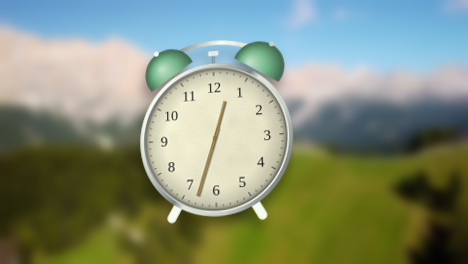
**12:33**
